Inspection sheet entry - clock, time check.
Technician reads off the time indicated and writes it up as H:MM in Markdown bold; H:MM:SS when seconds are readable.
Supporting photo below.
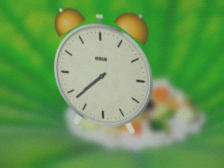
**7:38**
